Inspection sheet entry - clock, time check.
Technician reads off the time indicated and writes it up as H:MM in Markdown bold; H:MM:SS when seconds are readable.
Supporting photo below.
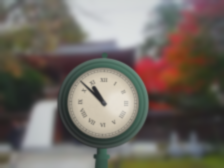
**10:52**
